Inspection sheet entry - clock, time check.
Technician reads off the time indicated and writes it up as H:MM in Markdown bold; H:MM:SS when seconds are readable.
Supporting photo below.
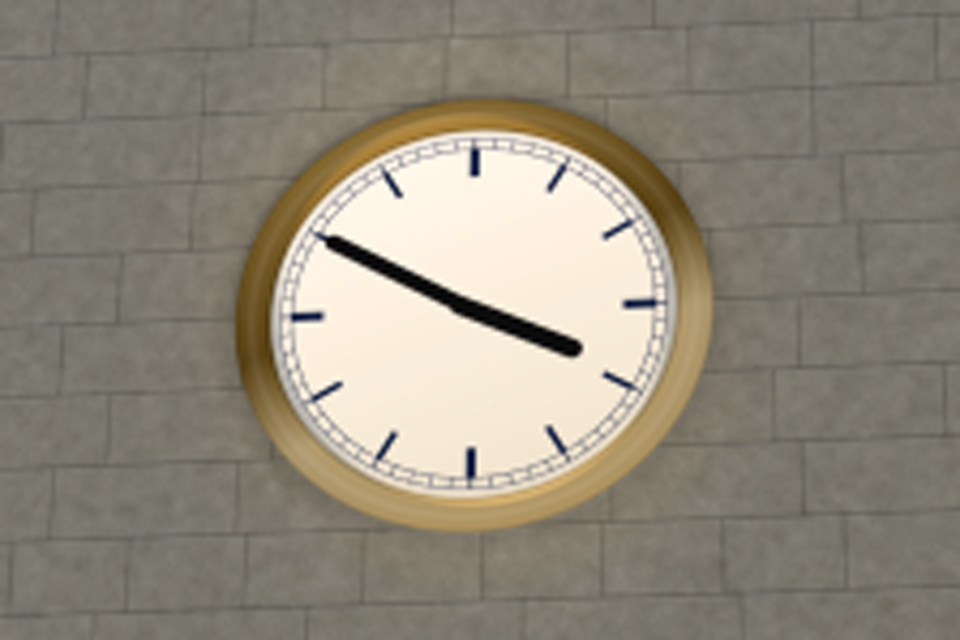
**3:50**
